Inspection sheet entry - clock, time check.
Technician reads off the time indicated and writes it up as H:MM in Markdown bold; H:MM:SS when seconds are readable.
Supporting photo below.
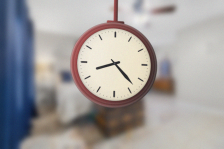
**8:23**
